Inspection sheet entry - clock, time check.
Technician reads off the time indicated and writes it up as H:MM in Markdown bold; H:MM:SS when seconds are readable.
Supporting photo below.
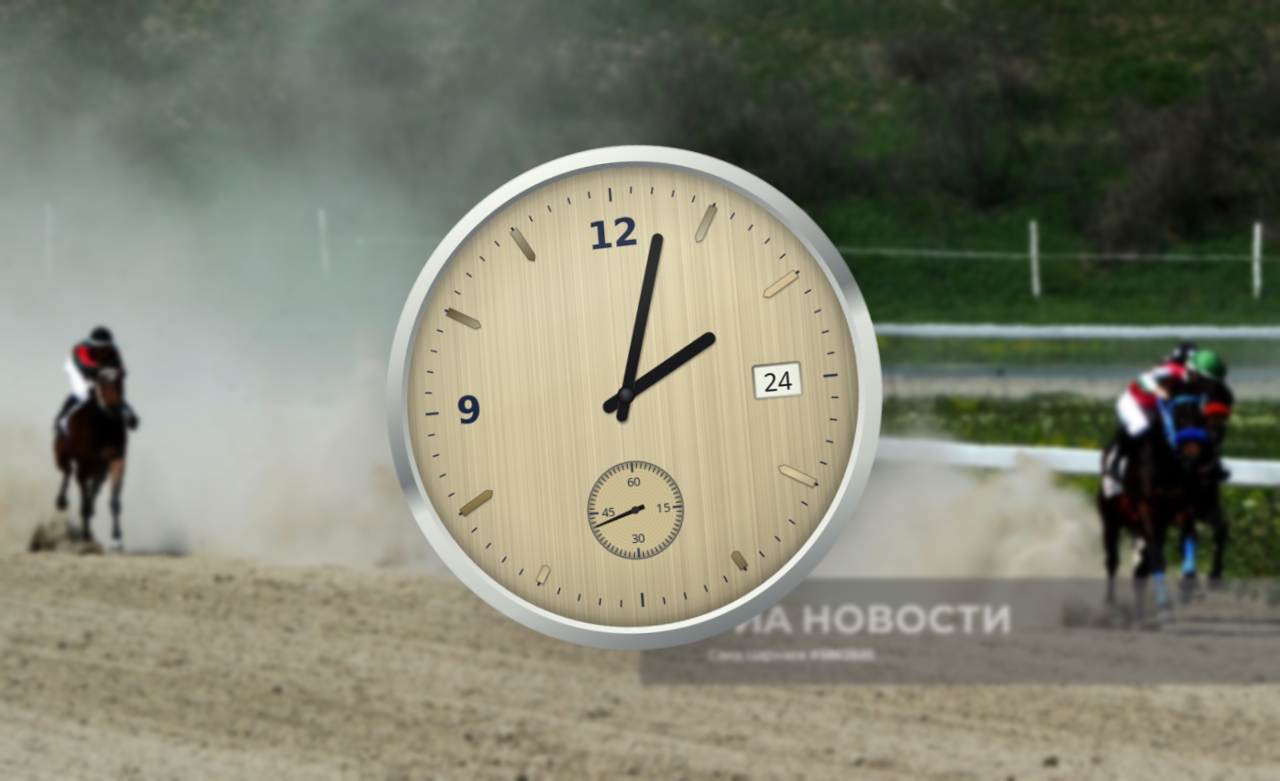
**2:02:42**
